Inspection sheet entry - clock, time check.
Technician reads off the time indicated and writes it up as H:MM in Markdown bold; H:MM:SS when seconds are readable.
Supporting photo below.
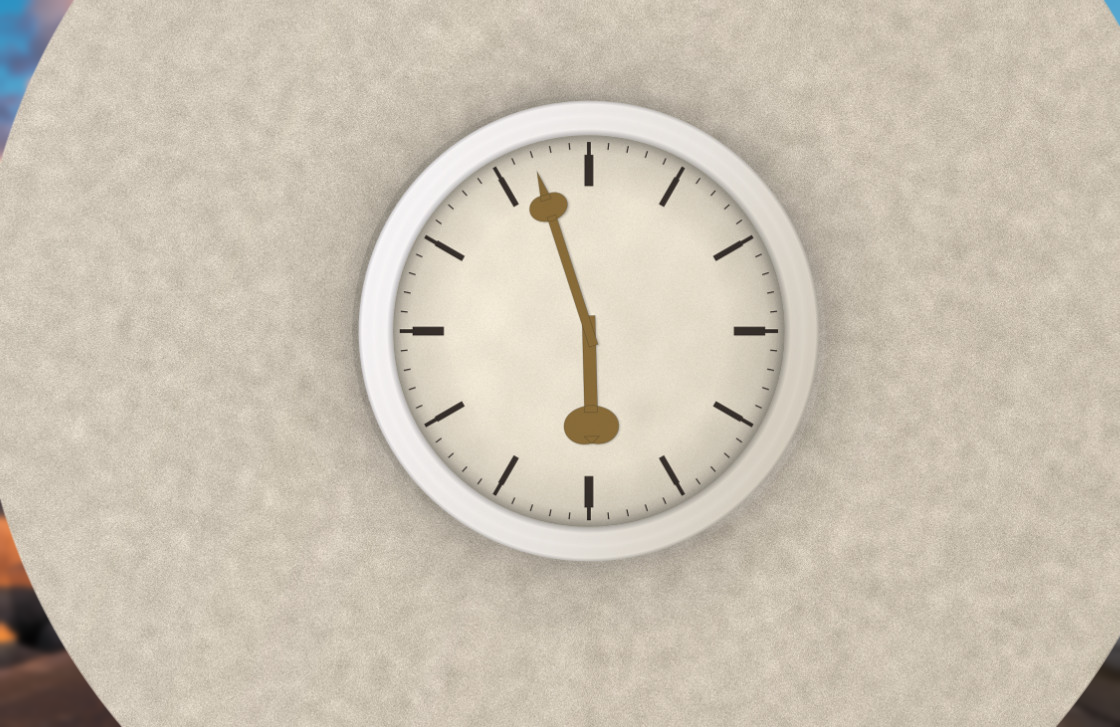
**5:57**
